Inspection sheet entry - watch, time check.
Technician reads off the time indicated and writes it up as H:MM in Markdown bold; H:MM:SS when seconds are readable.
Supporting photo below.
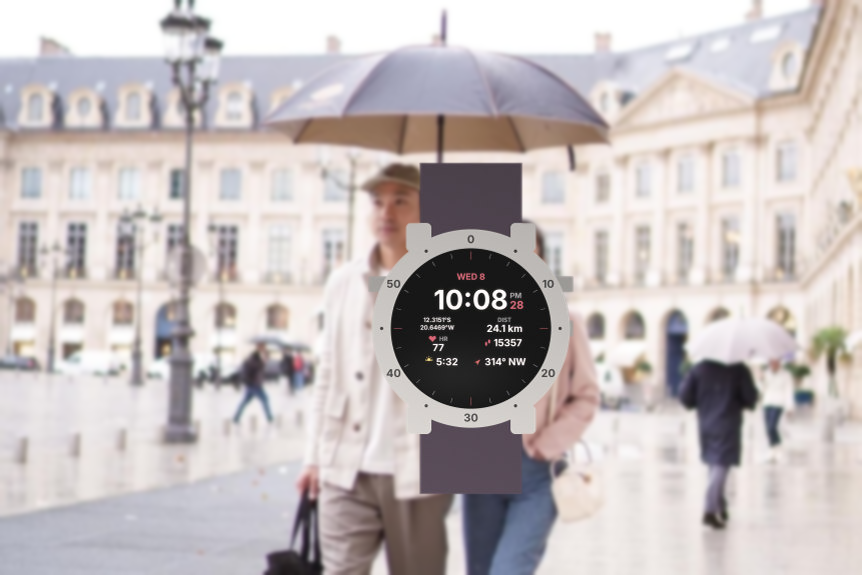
**10:08:28**
